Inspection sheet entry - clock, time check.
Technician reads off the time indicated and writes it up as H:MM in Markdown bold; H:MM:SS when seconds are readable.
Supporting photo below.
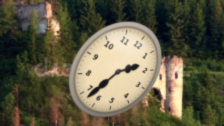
**1:33**
